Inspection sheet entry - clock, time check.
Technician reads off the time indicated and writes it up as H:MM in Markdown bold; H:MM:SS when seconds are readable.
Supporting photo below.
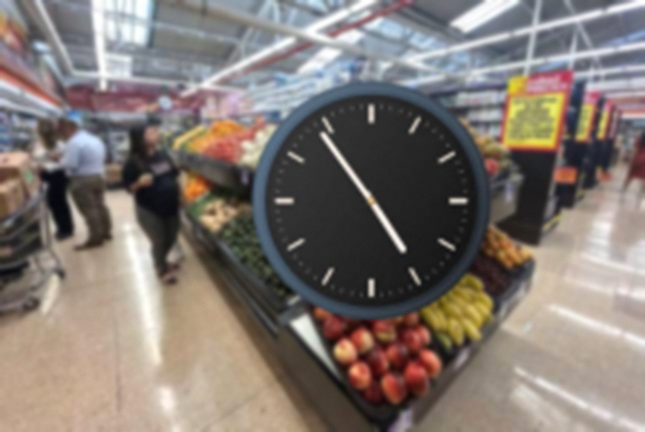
**4:54**
